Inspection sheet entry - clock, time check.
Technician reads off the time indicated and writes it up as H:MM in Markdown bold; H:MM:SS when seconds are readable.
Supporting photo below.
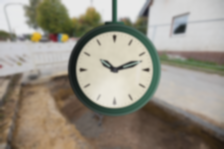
**10:12**
